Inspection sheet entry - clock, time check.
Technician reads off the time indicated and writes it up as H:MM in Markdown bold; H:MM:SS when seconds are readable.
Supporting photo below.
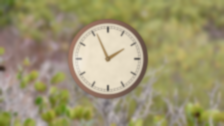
**1:56**
